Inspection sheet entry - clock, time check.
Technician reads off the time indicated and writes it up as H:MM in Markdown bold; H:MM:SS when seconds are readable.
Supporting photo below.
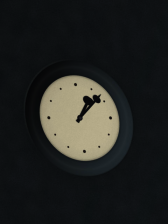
**1:08**
